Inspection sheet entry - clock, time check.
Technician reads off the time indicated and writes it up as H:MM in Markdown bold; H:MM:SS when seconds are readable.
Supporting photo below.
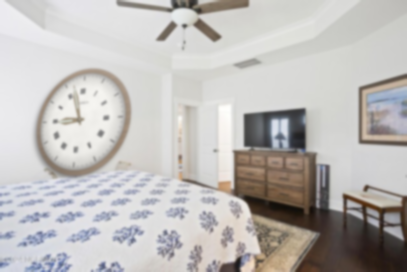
**8:57**
